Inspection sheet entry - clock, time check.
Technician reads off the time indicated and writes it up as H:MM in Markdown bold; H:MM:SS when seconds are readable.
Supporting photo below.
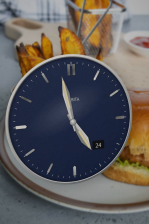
**4:58**
